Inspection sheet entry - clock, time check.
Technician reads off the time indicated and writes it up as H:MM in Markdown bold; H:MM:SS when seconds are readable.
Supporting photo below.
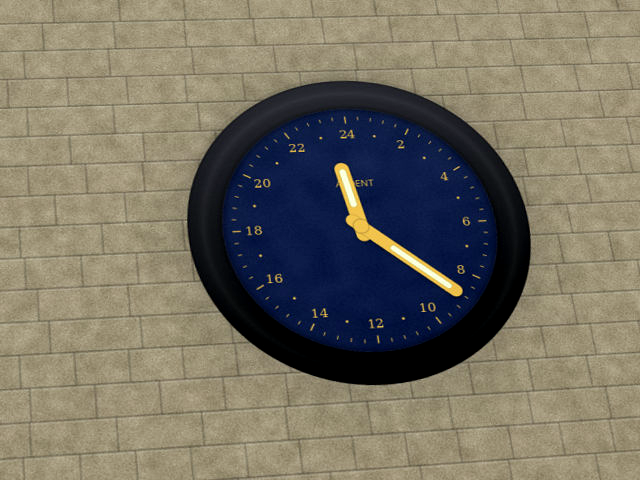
**23:22**
